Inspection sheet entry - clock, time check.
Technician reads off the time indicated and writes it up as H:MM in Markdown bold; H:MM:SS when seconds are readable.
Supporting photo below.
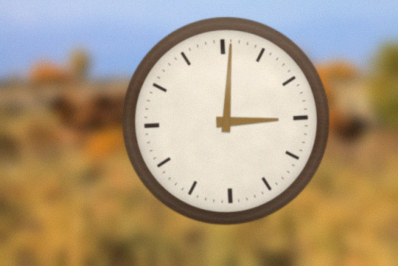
**3:01**
